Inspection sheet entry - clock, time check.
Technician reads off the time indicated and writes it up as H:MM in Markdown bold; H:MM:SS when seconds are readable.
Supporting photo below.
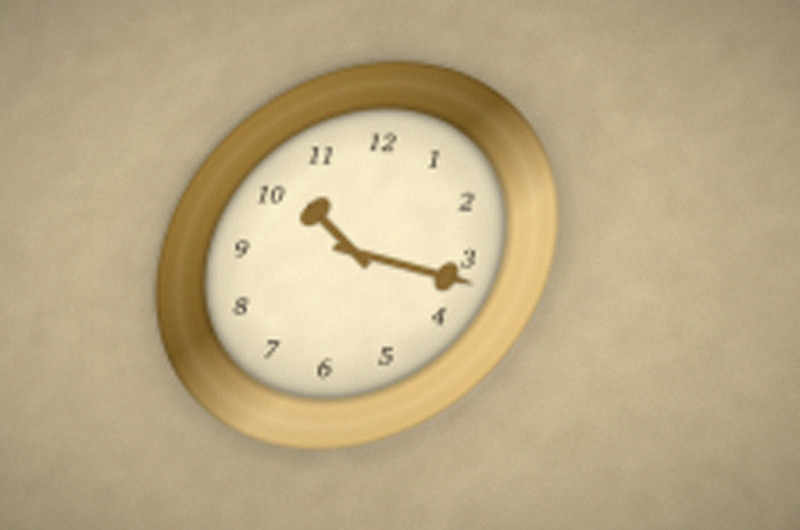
**10:17**
